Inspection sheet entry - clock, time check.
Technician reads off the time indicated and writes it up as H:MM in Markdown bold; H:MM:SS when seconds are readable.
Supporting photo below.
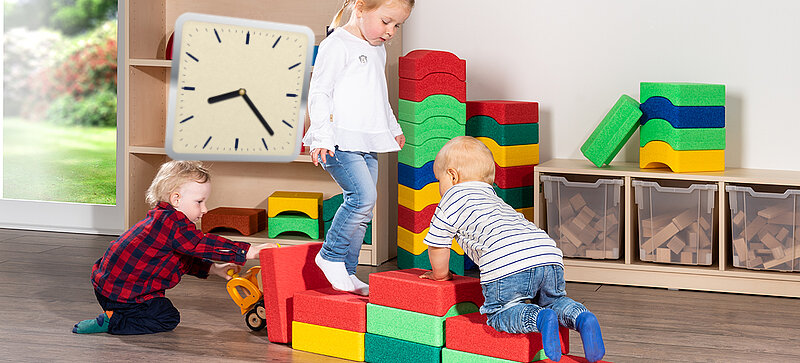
**8:23**
